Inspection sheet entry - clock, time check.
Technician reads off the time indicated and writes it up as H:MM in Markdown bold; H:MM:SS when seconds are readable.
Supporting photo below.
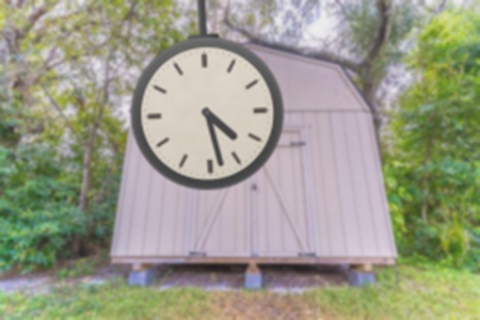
**4:28**
